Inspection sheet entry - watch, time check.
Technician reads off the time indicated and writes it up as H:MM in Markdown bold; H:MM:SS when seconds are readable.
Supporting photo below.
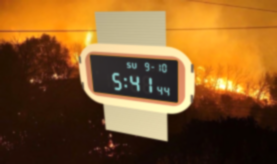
**5:41**
